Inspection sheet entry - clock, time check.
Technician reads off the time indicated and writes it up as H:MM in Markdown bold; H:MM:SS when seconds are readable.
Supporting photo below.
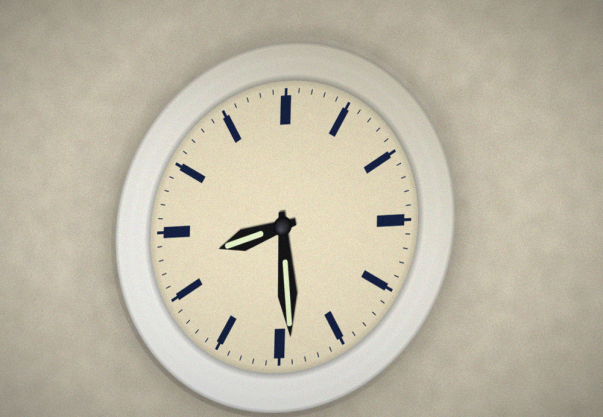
**8:29**
